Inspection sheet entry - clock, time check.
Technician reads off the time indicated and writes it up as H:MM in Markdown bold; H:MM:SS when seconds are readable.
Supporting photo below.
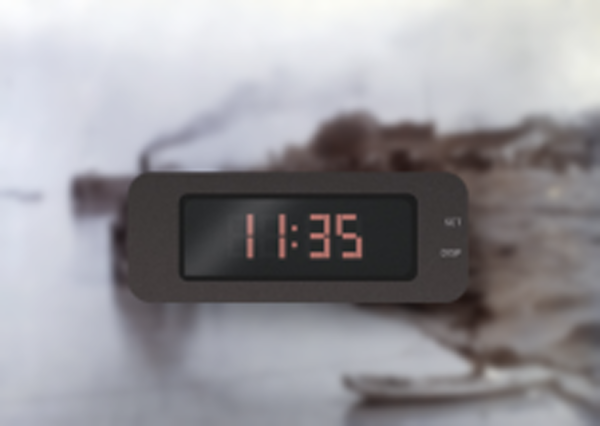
**11:35**
